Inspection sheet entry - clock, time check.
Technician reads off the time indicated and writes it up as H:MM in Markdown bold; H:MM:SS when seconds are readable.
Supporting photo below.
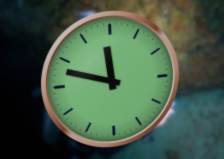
**11:48**
